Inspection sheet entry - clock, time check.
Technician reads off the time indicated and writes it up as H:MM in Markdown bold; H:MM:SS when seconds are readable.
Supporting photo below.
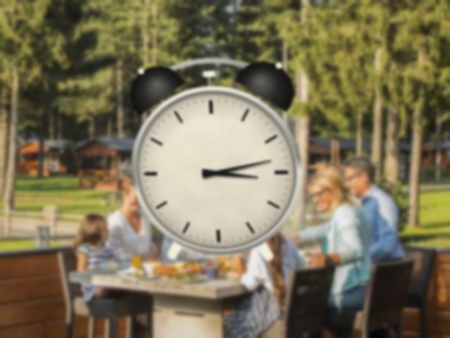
**3:13**
